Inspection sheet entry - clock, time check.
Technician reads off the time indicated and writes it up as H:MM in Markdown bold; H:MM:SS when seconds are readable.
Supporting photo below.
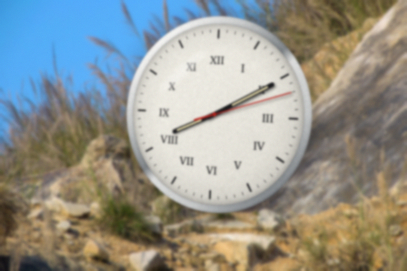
**8:10:12**
